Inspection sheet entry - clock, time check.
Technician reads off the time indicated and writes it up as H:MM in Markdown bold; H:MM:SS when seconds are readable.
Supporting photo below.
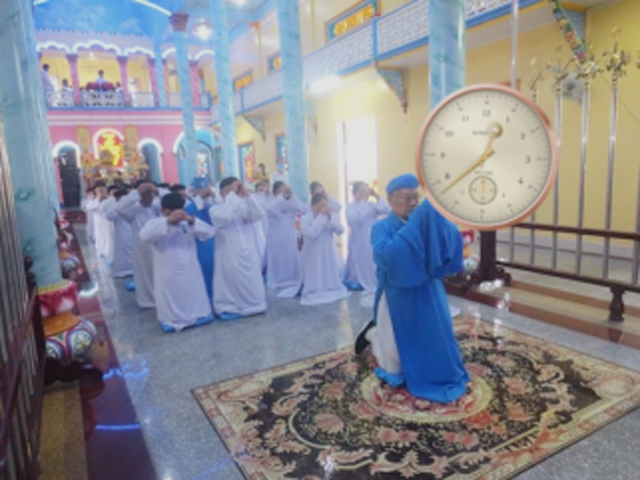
**12:38**
